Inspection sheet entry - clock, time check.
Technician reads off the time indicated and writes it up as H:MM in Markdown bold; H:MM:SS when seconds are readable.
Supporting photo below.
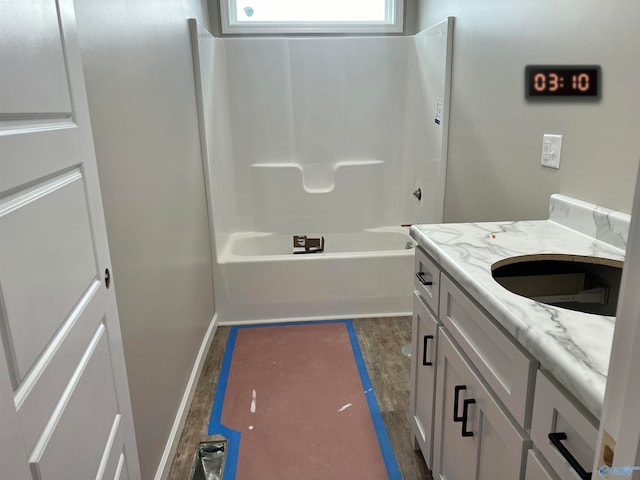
**3:10**
